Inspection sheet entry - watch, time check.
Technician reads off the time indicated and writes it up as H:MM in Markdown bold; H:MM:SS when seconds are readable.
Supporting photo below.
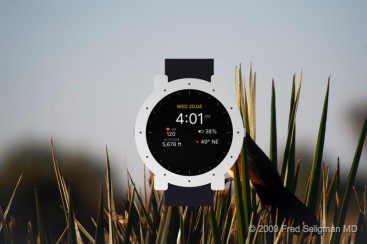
**4:01**
